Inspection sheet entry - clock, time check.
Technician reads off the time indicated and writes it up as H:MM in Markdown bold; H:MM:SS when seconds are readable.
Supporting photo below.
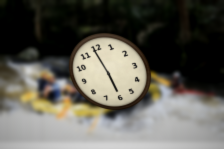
**5:59**
